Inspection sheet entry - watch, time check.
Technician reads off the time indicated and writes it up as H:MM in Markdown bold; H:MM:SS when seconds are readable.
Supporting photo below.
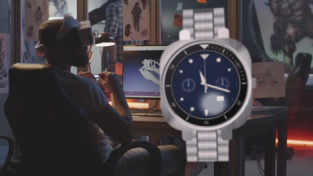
**11:18**
